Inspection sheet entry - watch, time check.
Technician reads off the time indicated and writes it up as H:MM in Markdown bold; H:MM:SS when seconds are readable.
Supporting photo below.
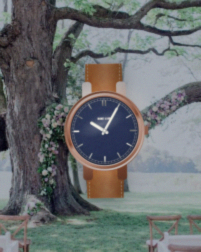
**10:05**
